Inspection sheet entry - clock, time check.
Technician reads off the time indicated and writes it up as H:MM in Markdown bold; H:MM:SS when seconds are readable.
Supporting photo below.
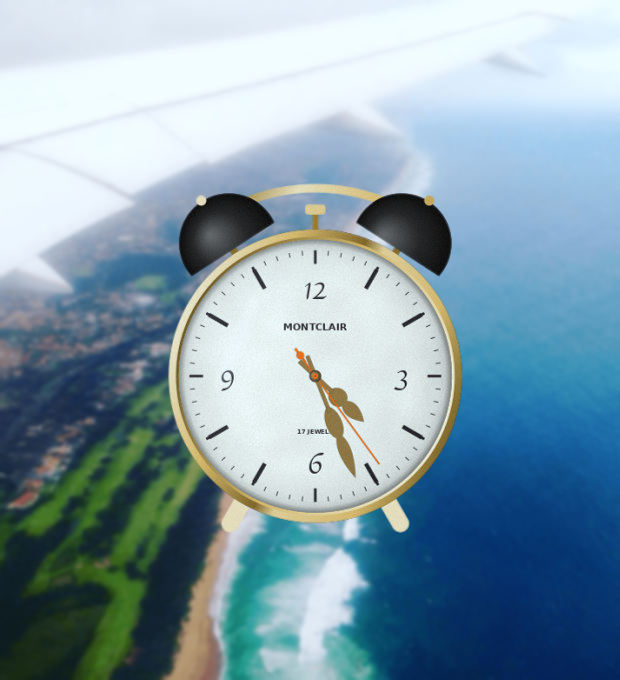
**4:26:24**
